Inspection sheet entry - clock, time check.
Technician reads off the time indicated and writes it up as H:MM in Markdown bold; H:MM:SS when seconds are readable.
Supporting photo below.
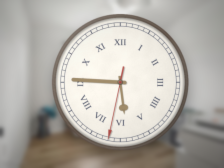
**5:45:32**
